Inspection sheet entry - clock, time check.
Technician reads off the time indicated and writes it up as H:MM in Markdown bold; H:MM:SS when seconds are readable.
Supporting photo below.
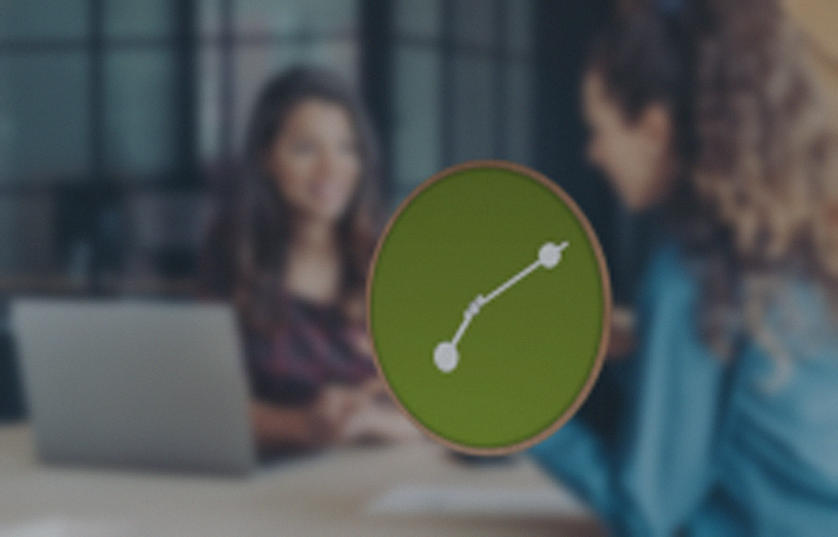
**7:10**
